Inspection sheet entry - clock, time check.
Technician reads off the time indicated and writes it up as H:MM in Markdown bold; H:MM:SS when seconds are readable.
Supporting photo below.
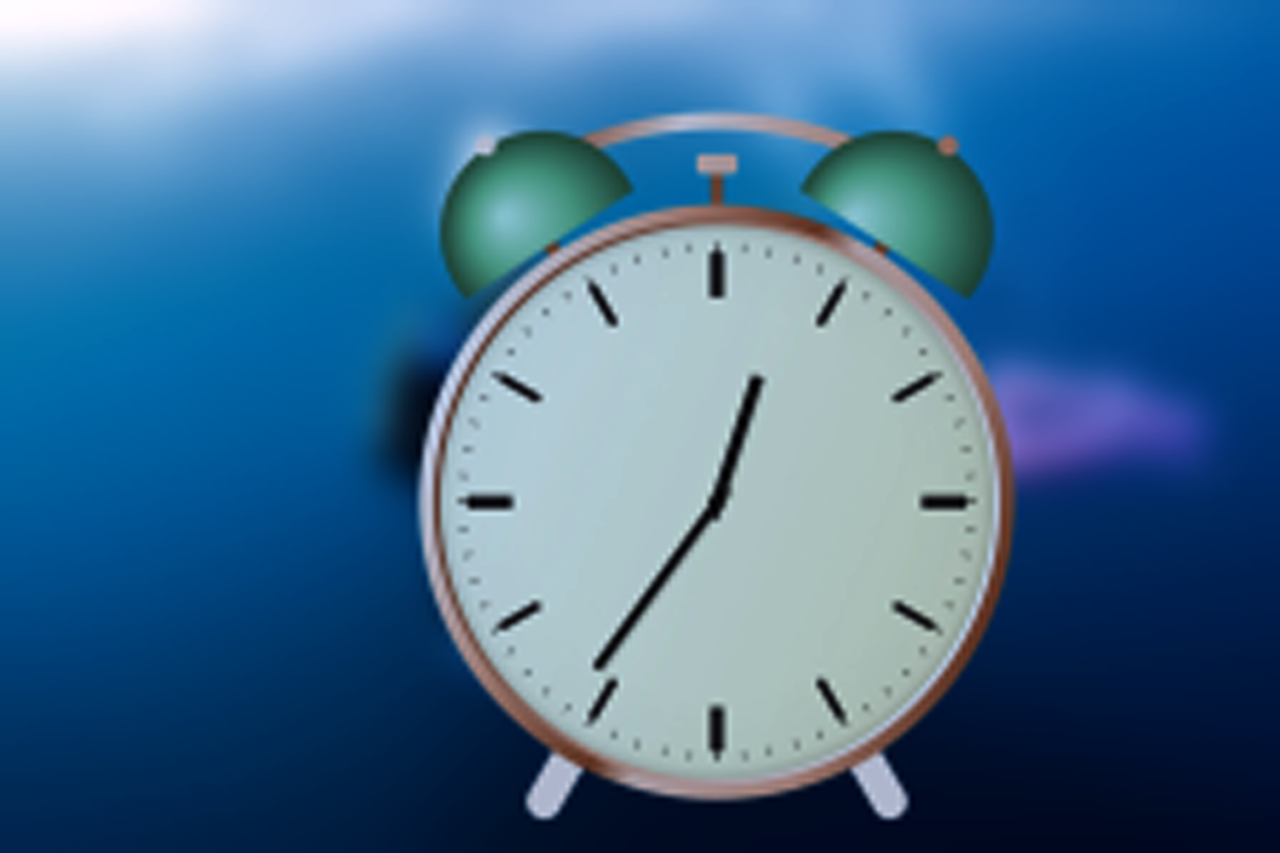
**12:36**
